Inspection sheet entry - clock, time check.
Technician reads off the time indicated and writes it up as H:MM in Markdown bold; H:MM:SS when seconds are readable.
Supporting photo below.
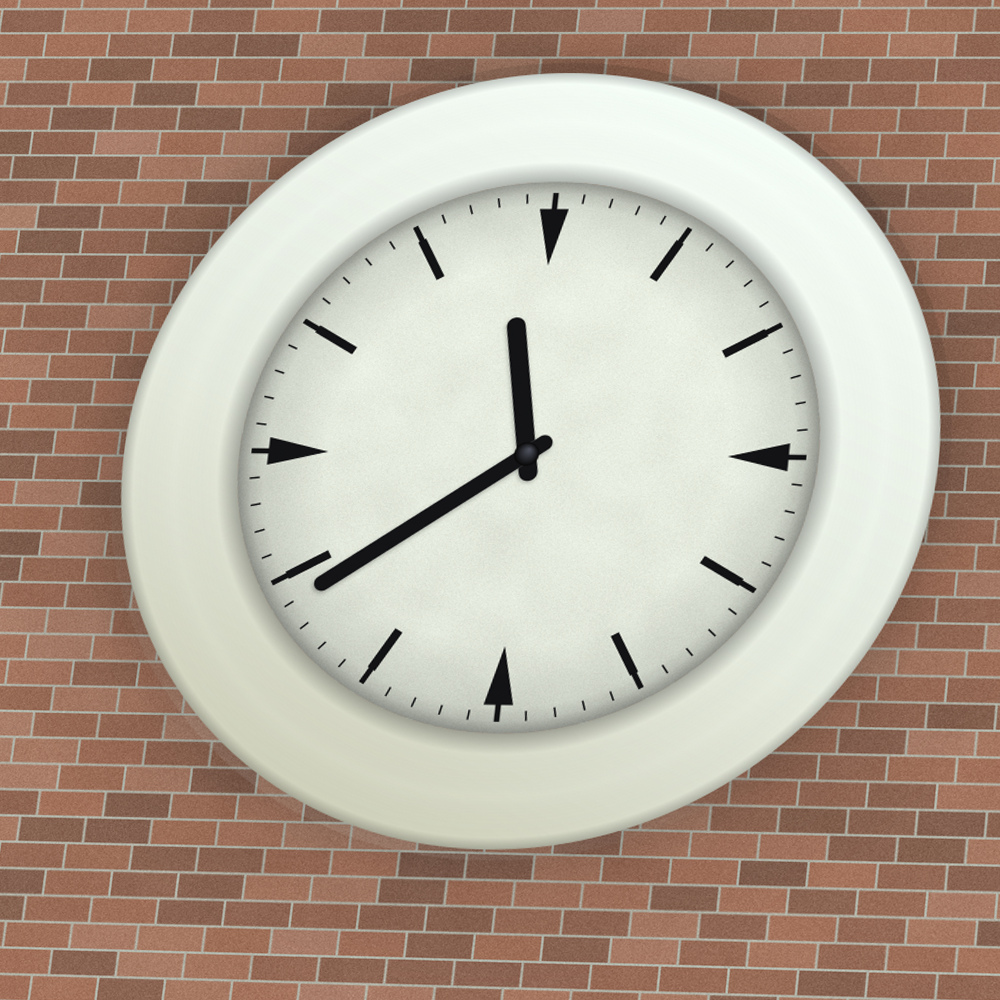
**11:39**
